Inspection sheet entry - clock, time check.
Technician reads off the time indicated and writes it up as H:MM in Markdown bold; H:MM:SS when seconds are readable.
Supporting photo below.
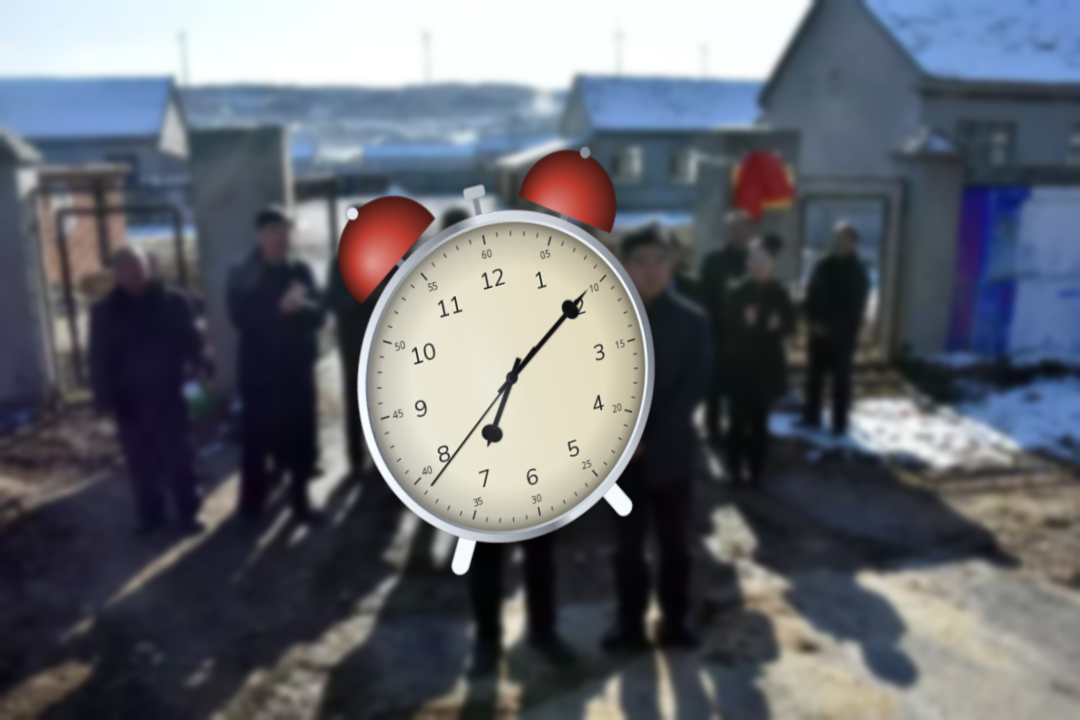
**7:09:39**
